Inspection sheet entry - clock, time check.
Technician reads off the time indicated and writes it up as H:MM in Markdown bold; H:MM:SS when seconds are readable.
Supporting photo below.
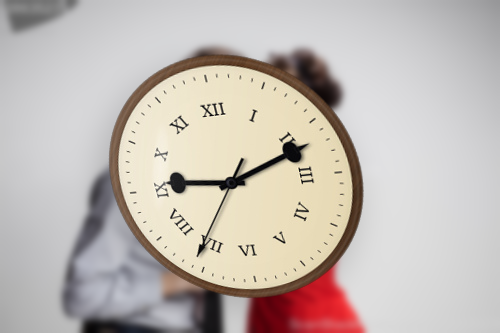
**9:11:36**
